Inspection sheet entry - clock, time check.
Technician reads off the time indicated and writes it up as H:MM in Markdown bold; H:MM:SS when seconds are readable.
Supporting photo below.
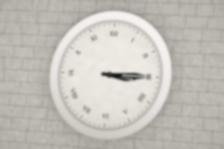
**3:15**
